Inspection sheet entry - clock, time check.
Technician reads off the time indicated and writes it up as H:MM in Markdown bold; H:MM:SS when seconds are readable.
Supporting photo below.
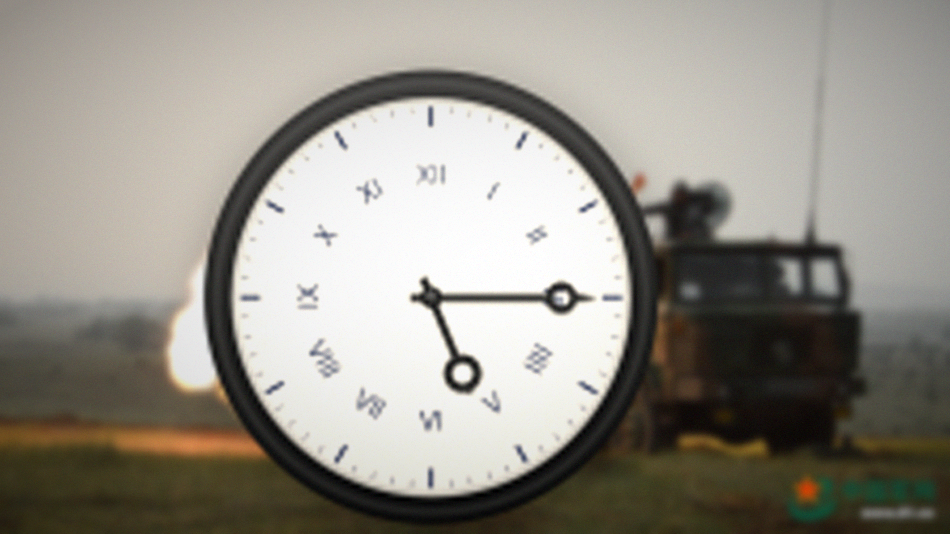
**5:15**
